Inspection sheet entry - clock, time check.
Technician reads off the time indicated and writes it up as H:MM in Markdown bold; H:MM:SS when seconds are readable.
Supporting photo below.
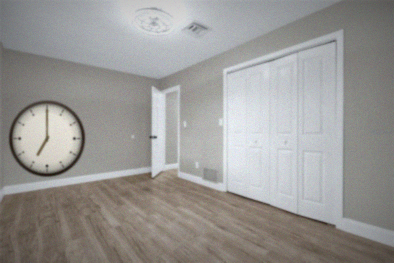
**7:00**
